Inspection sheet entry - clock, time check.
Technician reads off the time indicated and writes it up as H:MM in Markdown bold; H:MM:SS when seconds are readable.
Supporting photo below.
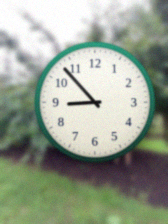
**8:53**
